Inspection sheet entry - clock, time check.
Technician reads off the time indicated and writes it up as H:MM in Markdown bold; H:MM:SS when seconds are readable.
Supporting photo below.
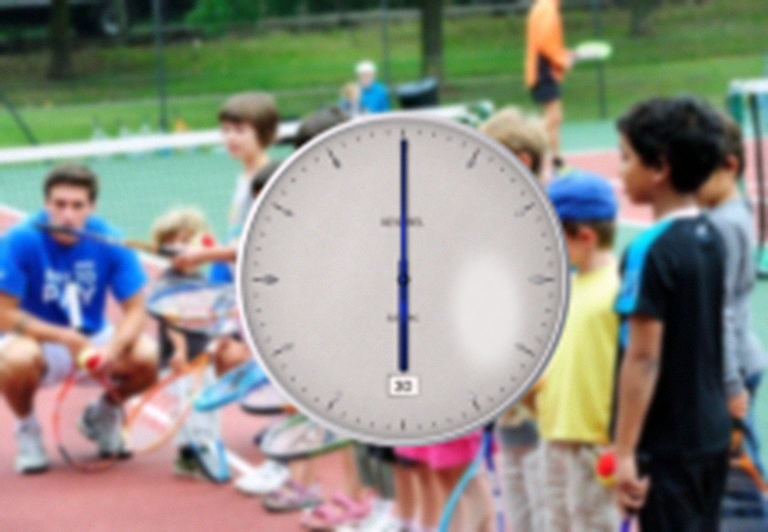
**6:00**
